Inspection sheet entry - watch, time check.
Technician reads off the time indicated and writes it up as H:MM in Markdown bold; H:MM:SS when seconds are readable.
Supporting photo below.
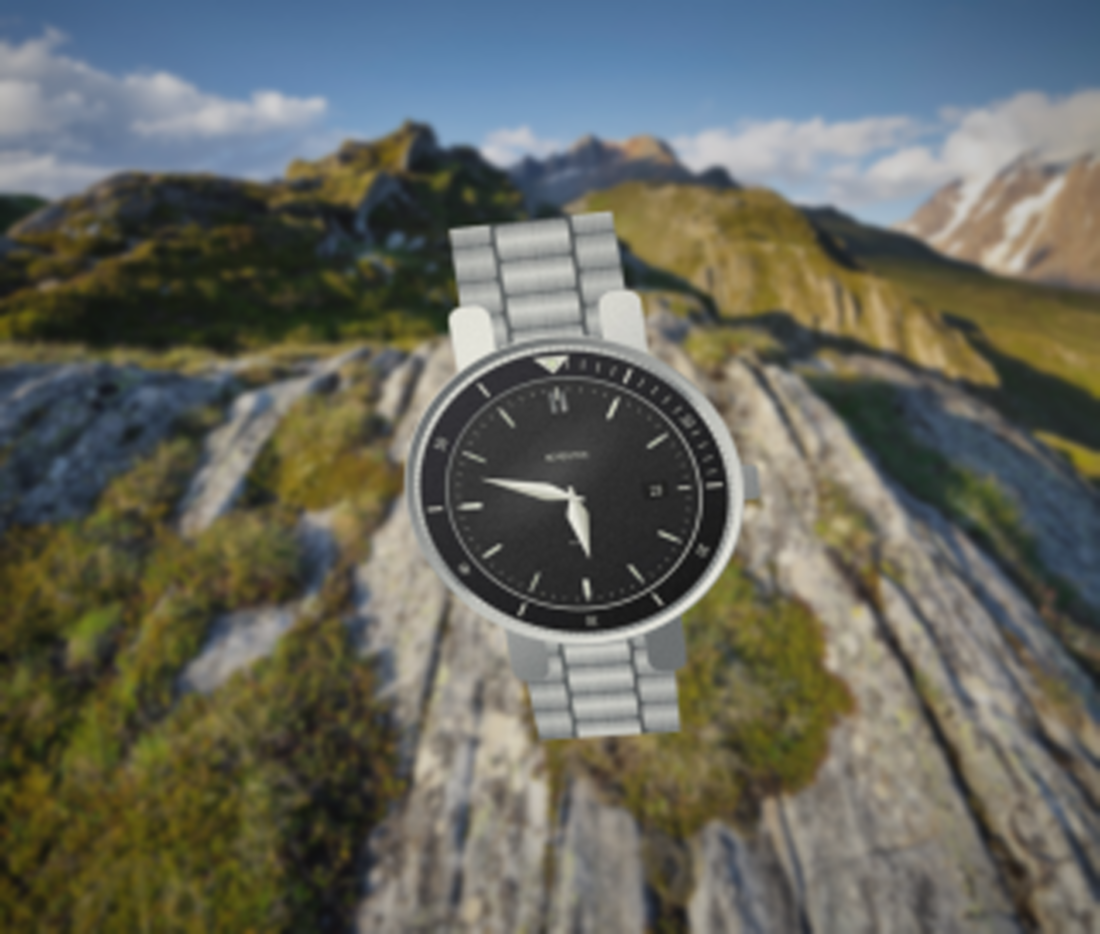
**5:48**
